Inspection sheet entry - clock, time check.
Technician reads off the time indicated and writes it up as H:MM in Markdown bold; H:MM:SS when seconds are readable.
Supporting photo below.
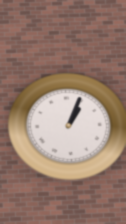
**1:04**
